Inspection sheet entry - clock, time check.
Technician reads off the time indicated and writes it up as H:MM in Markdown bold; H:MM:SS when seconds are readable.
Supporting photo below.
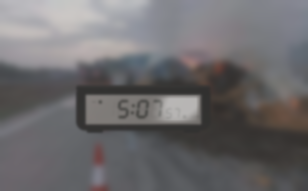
**5:07**
